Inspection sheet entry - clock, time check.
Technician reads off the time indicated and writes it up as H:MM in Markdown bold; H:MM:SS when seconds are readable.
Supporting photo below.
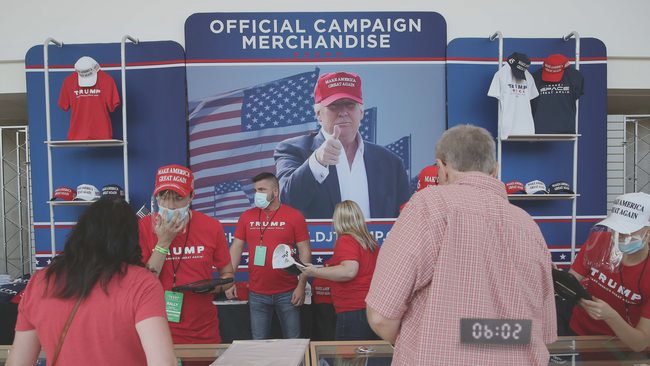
**6:02**
